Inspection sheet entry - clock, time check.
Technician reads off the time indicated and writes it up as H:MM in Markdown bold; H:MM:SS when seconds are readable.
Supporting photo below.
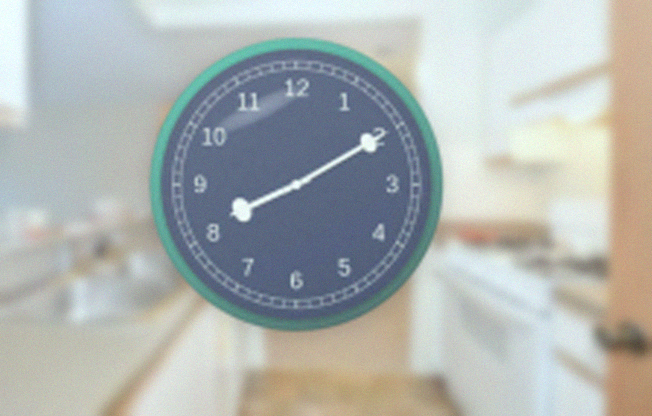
**8:10**
